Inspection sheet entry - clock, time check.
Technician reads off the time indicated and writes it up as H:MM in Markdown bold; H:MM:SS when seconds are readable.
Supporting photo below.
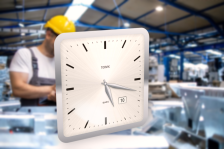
**5:18**
